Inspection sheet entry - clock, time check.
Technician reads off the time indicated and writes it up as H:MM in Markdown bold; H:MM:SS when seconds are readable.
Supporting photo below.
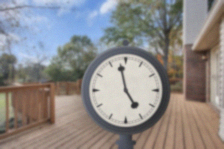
**4:58**
